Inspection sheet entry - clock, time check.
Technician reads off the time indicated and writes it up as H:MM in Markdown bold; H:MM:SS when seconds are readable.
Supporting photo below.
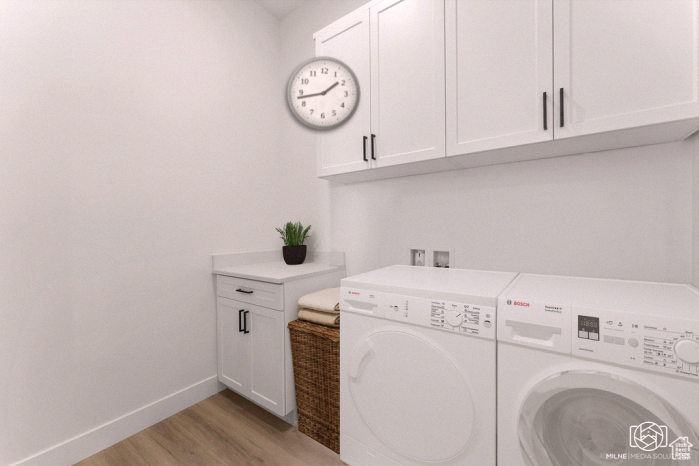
**1:43**
